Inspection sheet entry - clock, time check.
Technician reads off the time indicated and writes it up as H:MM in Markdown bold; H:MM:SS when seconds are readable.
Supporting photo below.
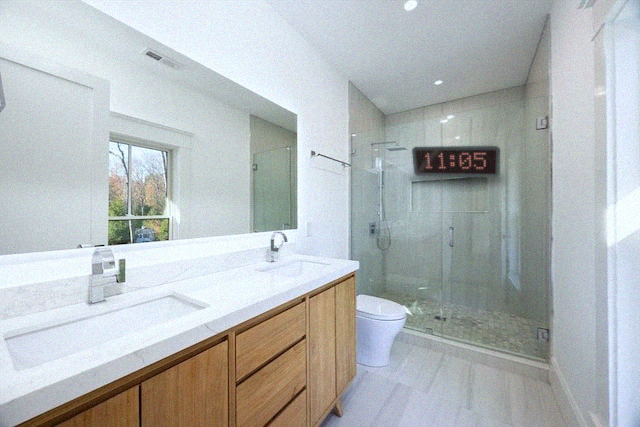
**11:05**
